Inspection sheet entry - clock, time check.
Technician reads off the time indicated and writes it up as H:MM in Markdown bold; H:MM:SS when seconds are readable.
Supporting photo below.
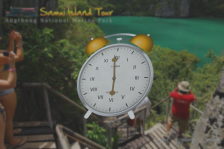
**5:59**
